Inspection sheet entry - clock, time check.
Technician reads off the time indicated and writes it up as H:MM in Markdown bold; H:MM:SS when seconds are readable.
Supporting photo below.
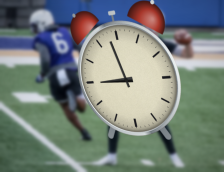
**8:58**
